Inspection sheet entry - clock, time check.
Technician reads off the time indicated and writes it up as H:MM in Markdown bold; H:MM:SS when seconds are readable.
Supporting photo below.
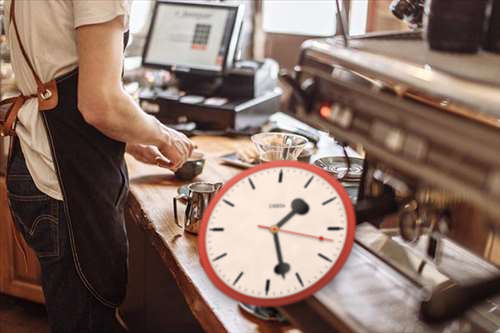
**1:27:17**
